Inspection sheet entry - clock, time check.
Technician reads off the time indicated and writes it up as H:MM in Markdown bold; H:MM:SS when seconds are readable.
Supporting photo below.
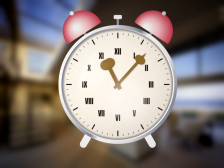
**11:07**
